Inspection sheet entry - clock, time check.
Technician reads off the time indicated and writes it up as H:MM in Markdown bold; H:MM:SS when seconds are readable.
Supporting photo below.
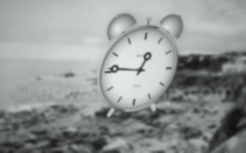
**12:46**
